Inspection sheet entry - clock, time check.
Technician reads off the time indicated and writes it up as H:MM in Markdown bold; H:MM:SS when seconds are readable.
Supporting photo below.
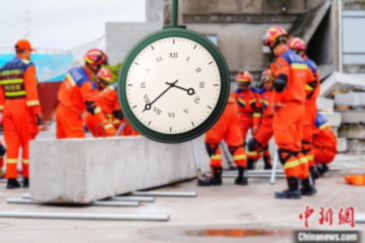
**3:38**
